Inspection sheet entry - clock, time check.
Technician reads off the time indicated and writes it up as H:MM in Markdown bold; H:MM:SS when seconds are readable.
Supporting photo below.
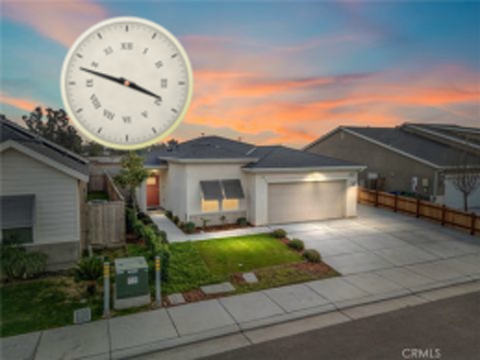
**3:48**
